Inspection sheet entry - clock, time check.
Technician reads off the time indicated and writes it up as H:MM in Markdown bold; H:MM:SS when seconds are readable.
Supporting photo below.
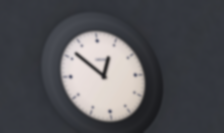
**12:52**
